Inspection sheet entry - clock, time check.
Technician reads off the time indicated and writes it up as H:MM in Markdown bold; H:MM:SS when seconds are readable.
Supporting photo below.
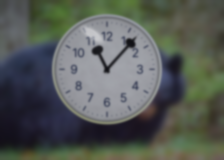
**11:07**
